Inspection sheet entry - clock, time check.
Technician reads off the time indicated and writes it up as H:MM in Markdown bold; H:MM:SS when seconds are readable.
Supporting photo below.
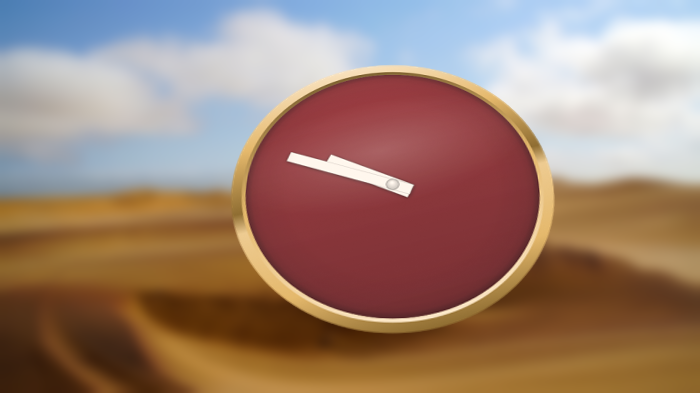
**9:48**
